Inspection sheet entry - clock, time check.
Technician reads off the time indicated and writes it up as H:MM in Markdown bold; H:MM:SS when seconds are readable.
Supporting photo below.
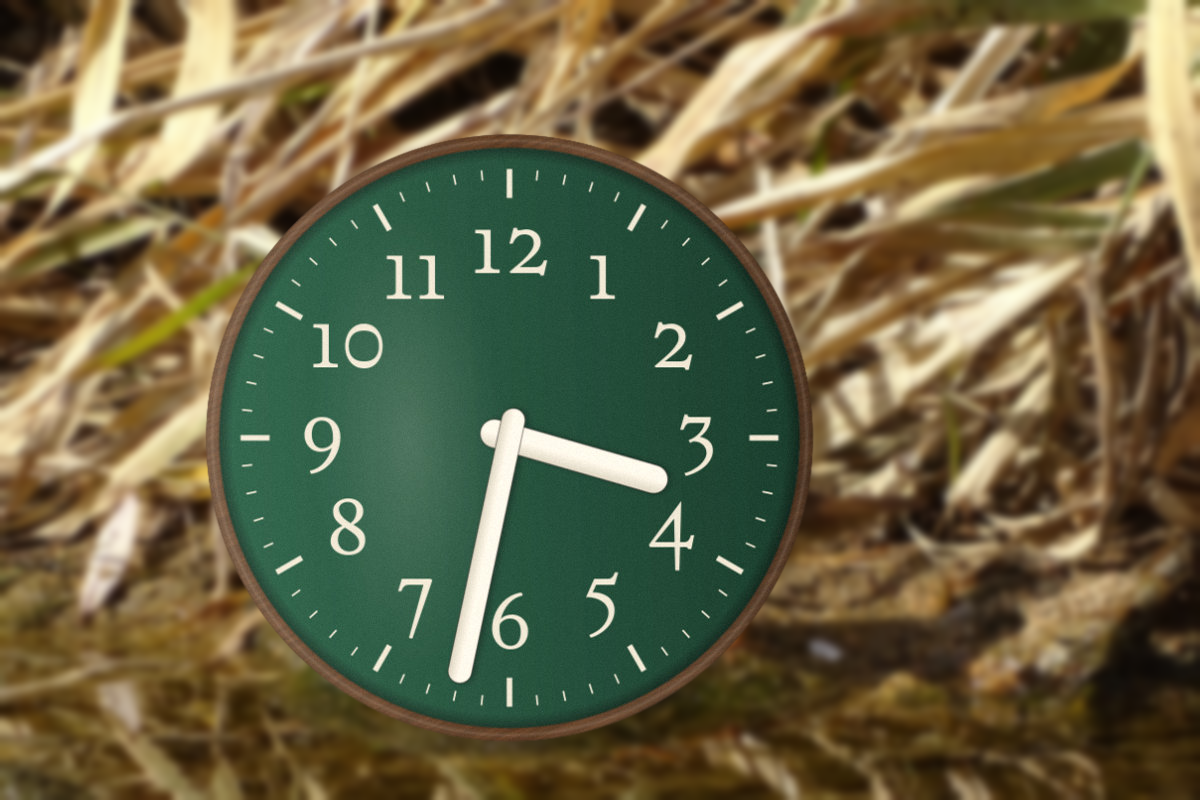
**3:32**
